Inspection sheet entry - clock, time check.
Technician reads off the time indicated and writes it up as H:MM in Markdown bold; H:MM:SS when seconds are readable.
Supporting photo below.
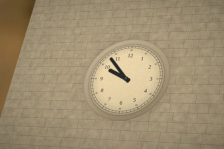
**9:53**
